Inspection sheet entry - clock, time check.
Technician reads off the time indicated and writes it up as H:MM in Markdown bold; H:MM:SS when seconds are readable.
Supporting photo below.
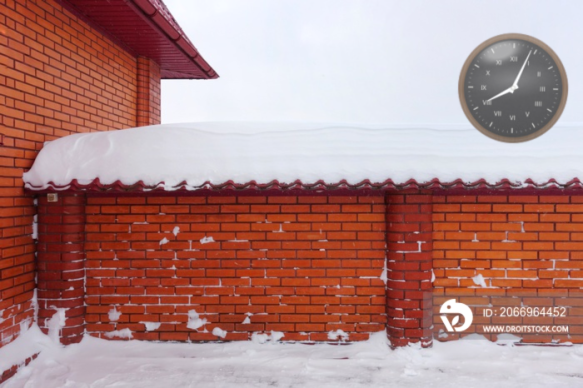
**8:04**
